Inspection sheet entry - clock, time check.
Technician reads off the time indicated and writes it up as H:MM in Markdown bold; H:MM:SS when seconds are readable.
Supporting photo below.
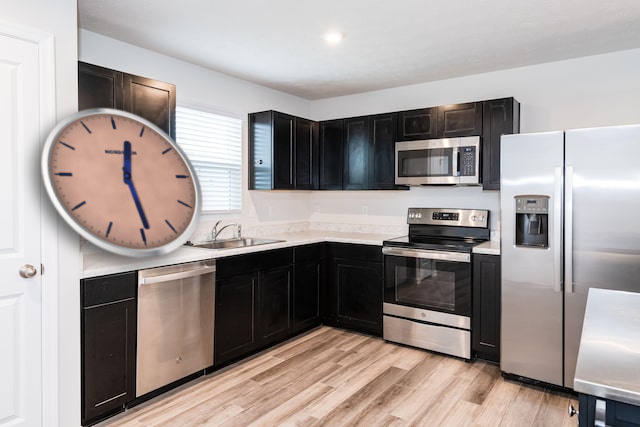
**12:29**
